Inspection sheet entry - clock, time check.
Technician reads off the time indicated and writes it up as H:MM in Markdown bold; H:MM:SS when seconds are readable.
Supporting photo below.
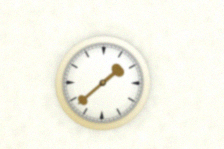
**1:38**
